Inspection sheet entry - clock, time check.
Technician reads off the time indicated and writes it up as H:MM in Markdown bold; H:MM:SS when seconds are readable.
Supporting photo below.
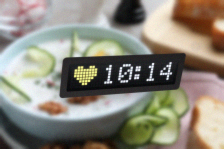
**10:14**
